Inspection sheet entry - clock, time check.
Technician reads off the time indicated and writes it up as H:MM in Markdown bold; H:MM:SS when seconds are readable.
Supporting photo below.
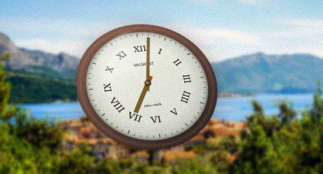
**7:02**
